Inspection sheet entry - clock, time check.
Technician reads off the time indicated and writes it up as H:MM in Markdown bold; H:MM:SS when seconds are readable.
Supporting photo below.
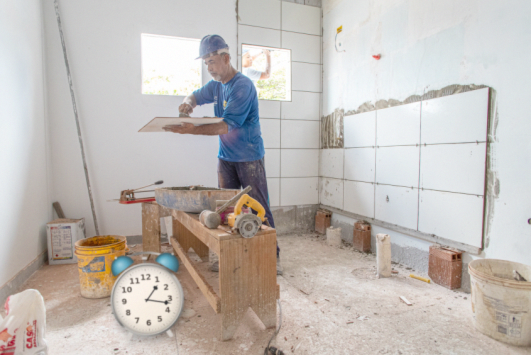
**1:17**
